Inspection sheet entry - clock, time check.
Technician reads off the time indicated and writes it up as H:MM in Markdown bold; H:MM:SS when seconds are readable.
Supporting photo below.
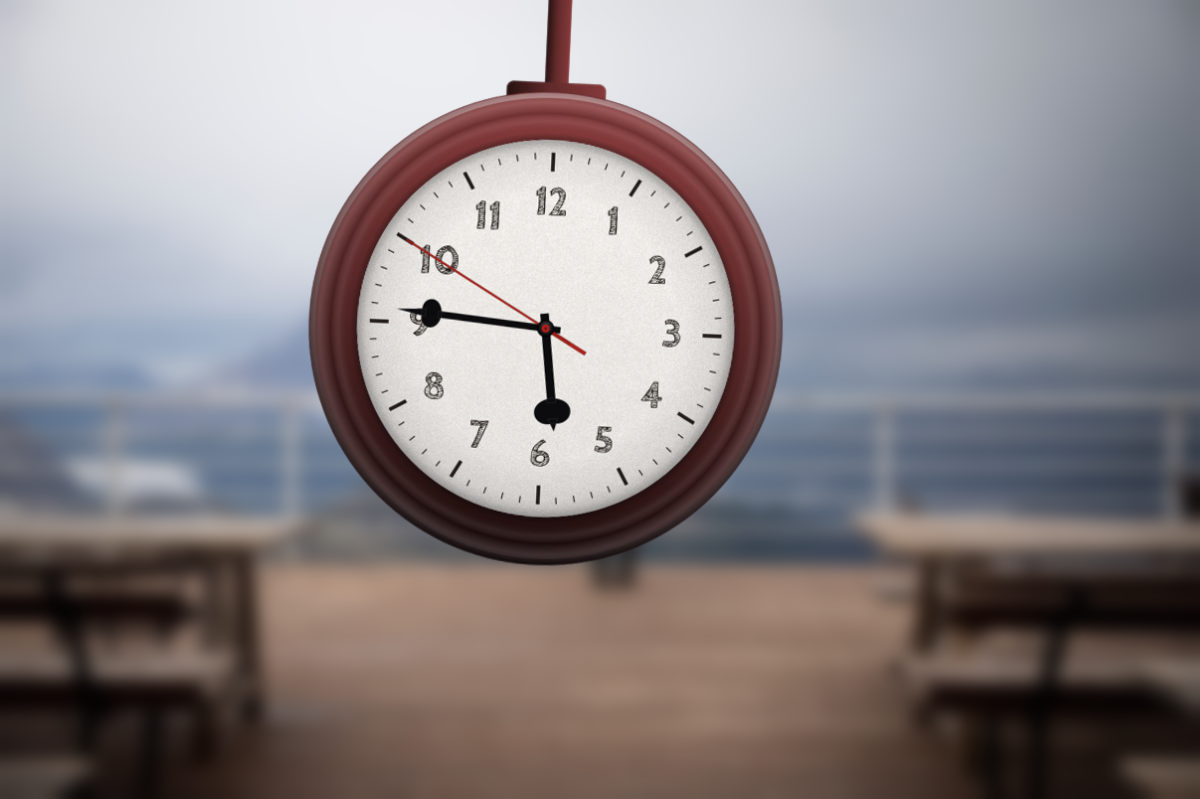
**5:45:50**
